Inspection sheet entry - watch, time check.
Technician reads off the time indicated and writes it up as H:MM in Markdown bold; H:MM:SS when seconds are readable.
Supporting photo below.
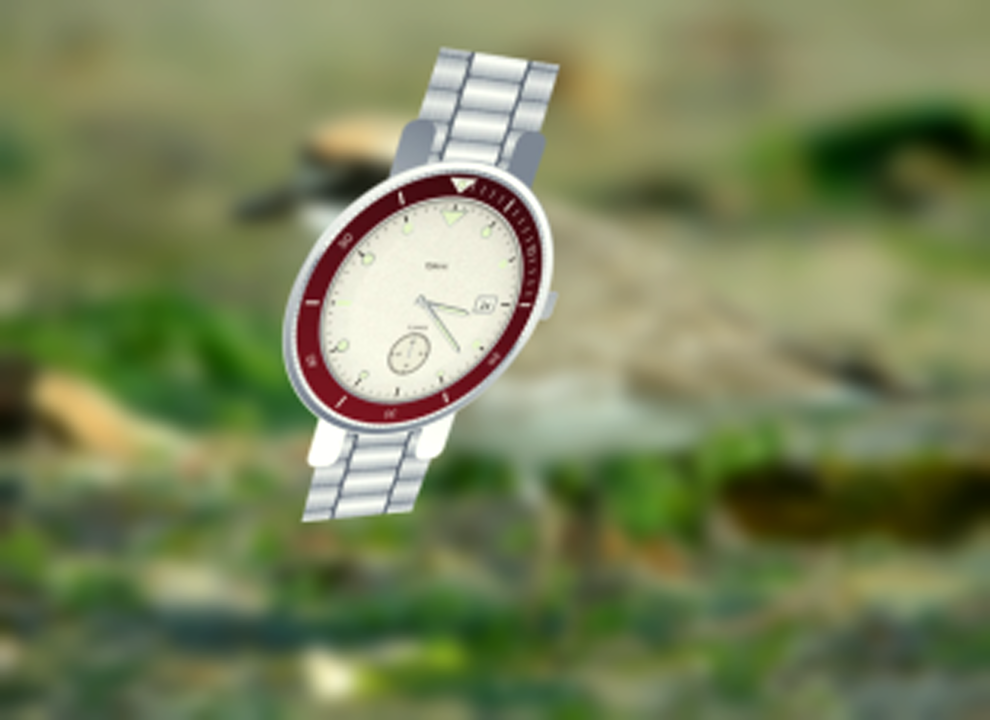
**3:22**
